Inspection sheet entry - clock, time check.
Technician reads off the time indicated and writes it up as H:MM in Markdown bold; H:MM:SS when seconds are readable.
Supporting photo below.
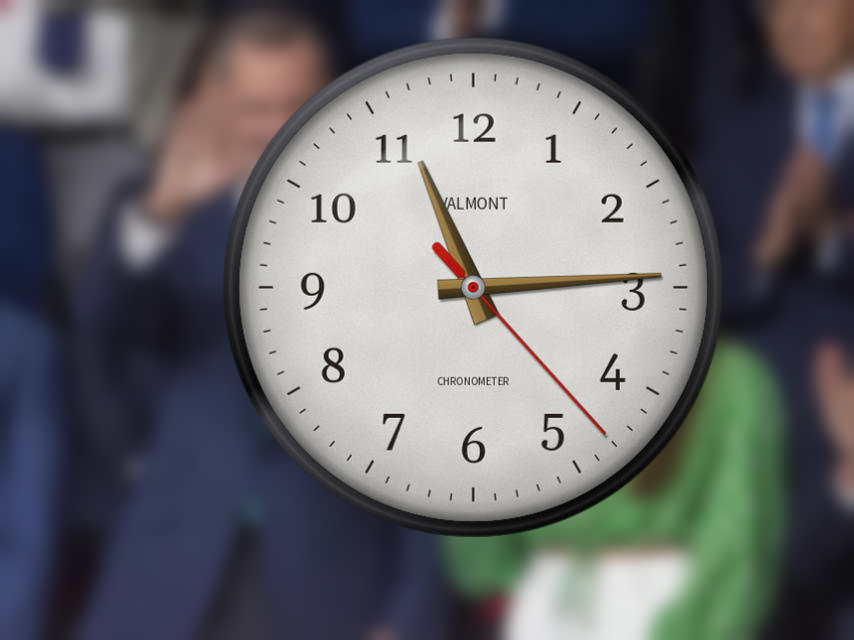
**11:14:23**
